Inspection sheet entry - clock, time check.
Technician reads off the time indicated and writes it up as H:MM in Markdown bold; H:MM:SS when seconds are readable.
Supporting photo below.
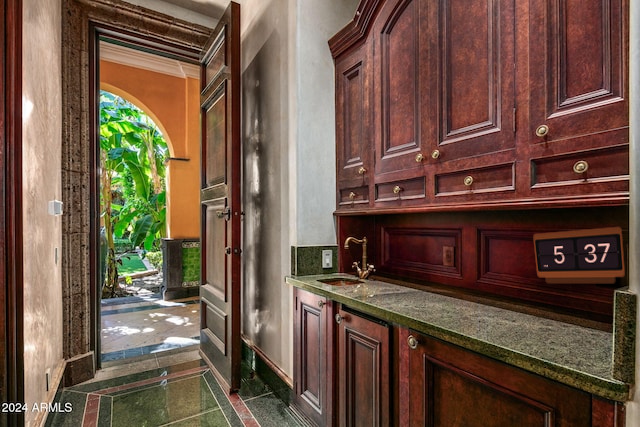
**5:37**
